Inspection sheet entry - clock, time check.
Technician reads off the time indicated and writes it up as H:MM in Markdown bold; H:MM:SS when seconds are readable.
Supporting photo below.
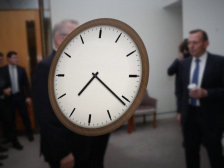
**7:21**
